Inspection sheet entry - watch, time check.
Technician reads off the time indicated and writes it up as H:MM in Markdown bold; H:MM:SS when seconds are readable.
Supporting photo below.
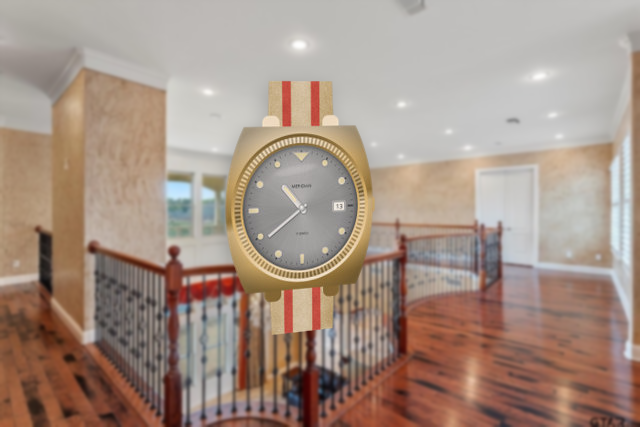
**10:39**
